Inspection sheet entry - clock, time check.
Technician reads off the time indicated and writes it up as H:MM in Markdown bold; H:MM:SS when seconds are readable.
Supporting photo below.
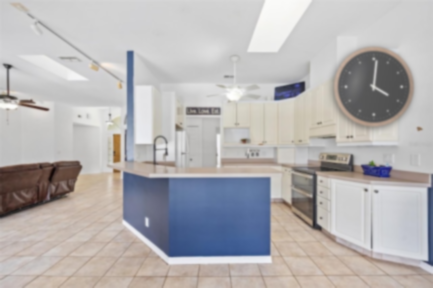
**4:01**
